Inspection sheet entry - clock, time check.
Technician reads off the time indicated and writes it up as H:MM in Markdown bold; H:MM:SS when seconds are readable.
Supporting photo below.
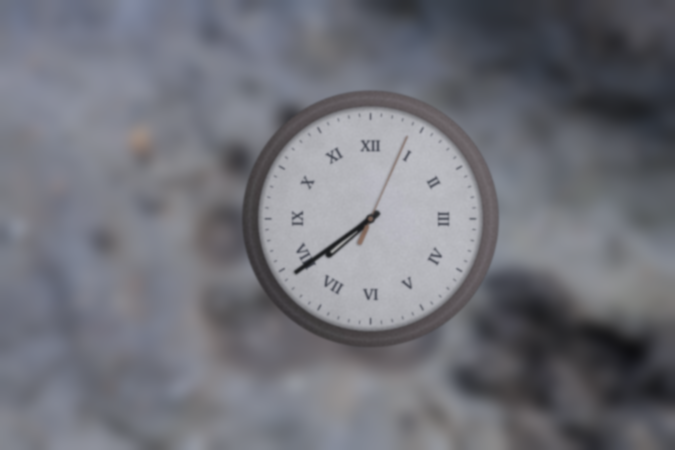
**7:39:04**
